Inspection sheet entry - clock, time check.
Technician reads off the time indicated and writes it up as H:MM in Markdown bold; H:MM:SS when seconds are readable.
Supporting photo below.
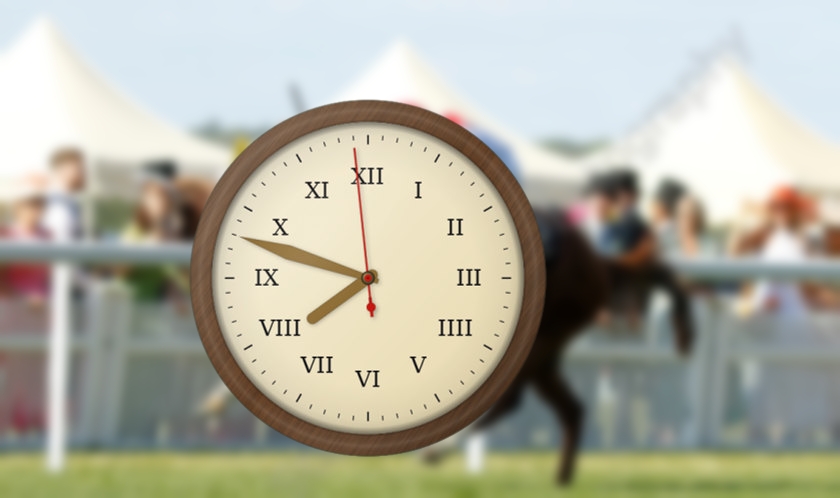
**7:47:59**
